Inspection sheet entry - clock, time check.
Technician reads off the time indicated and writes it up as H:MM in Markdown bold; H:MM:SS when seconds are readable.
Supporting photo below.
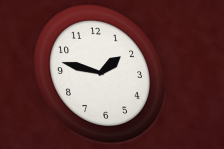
**1:47**
